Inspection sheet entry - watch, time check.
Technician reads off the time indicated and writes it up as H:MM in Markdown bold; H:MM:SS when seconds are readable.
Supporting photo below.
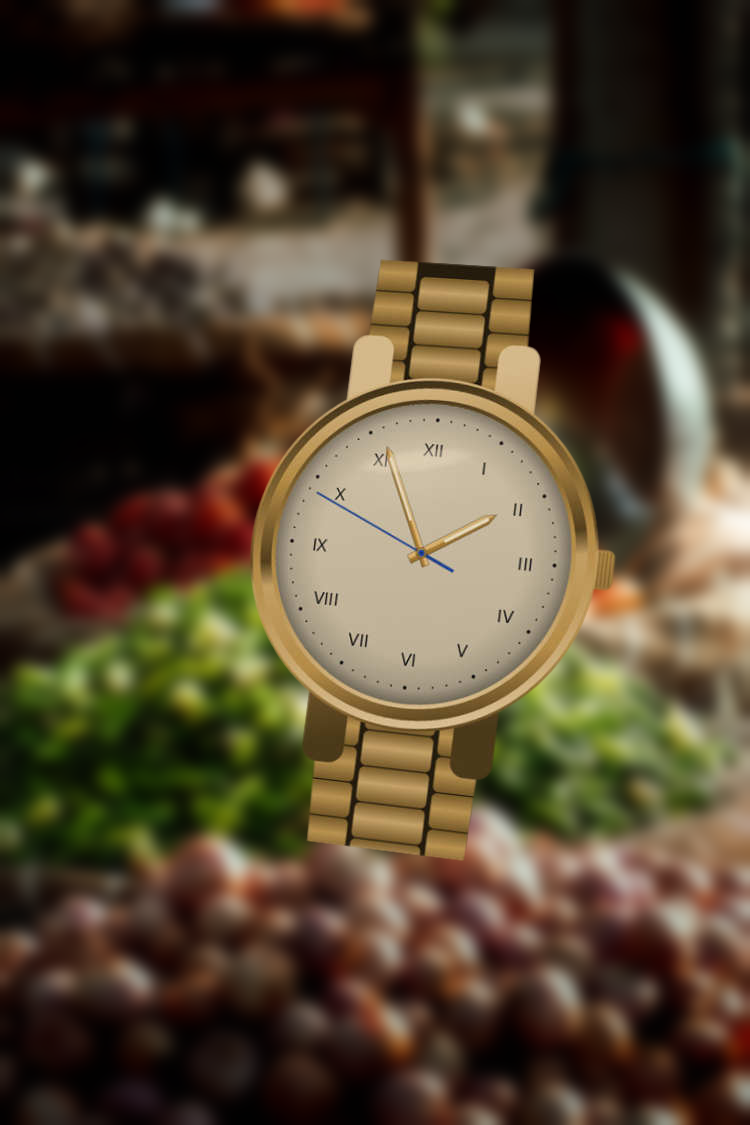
**1:55:49**
